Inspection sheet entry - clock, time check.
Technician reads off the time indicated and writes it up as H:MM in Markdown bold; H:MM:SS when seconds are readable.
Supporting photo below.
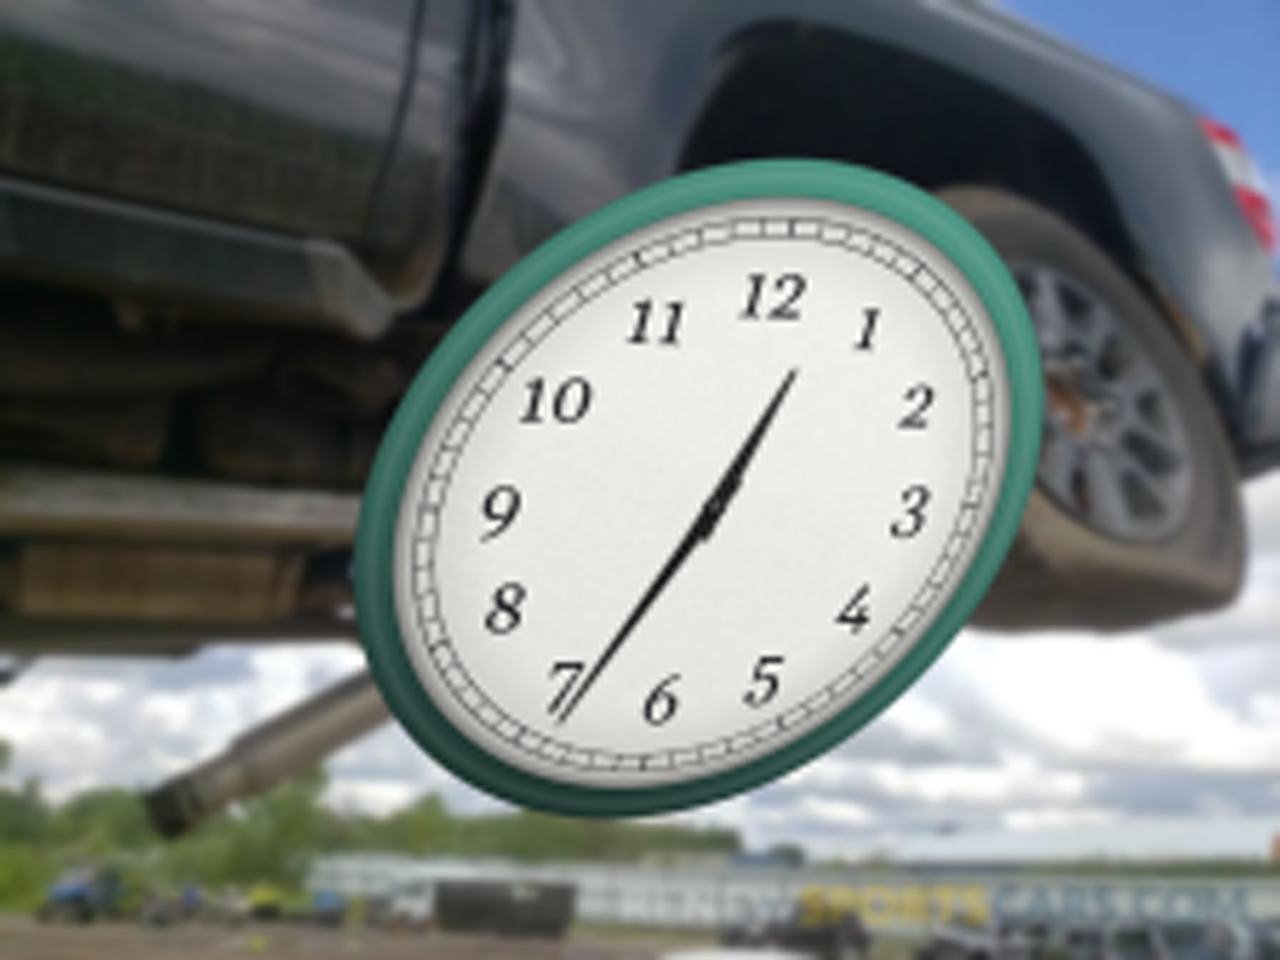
**12:34**
